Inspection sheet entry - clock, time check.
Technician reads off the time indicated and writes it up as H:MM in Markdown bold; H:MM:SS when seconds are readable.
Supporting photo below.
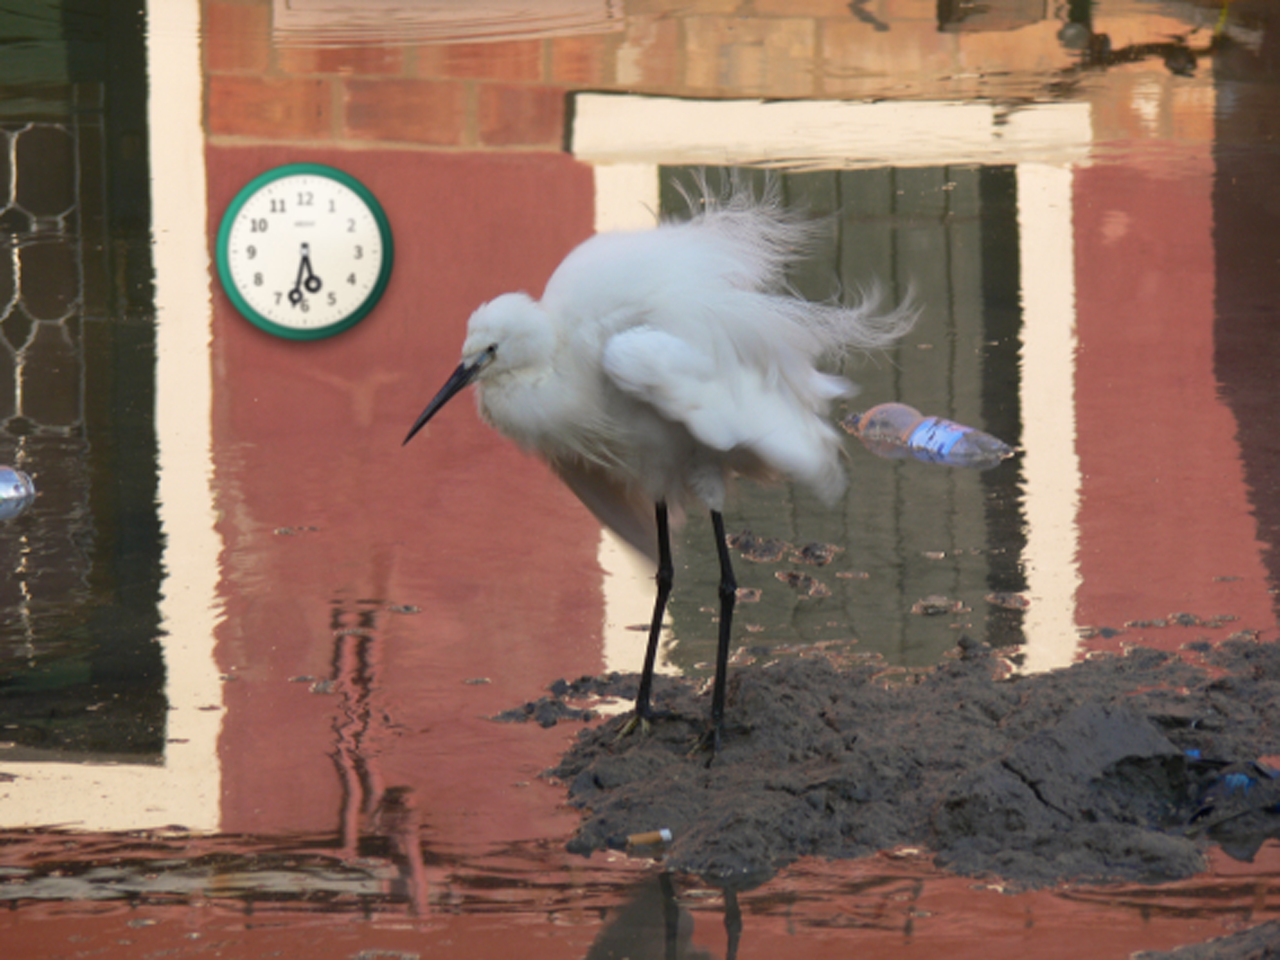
**5:32**
